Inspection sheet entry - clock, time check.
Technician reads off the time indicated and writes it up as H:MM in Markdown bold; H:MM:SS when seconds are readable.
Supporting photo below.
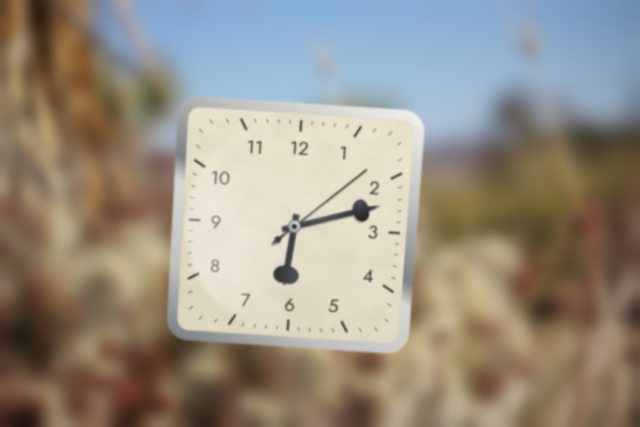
**6:12:08**
